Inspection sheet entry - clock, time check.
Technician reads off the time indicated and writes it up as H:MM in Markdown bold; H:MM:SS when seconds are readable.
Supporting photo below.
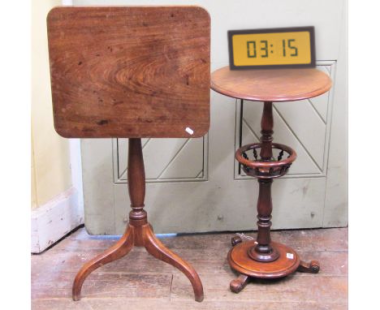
**3:15**
